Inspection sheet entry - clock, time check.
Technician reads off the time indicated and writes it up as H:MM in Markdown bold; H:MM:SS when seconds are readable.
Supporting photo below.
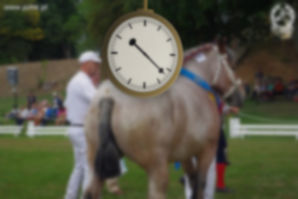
**10:22**
